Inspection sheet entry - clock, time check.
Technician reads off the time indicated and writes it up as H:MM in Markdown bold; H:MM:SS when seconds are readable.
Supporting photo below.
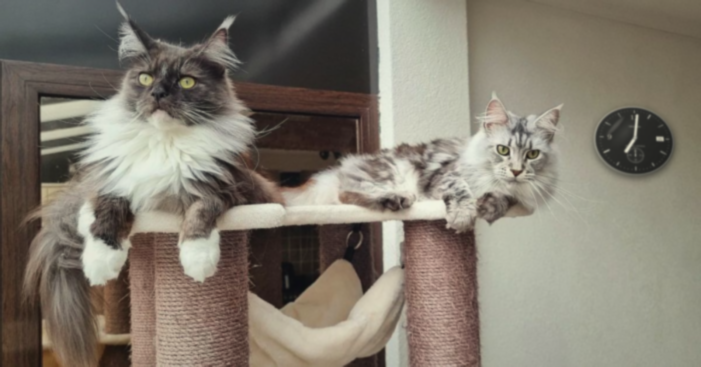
**7:01**
